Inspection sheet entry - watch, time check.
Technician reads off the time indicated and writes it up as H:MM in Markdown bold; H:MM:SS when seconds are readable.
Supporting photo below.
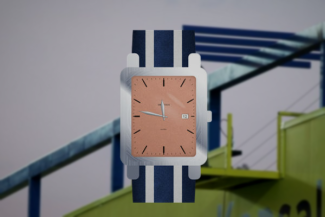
**11:47**
